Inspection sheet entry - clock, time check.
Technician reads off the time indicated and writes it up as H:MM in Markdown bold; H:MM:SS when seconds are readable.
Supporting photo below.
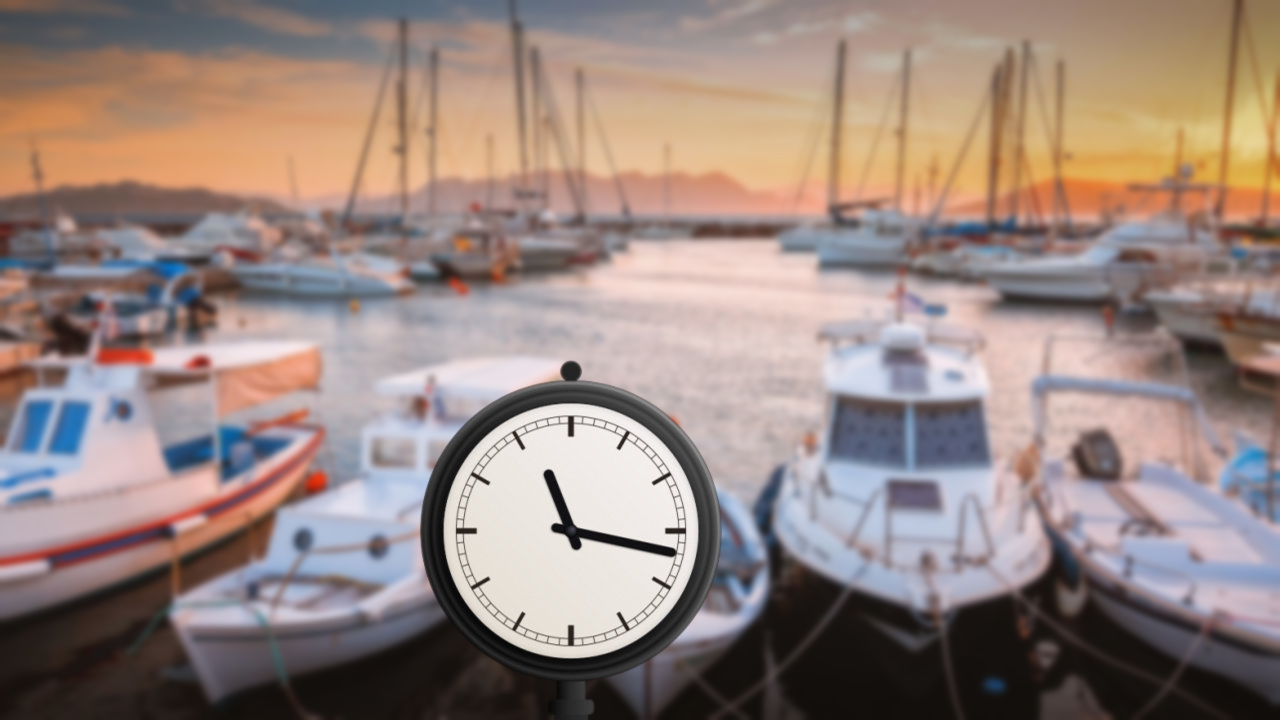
**11:17**
